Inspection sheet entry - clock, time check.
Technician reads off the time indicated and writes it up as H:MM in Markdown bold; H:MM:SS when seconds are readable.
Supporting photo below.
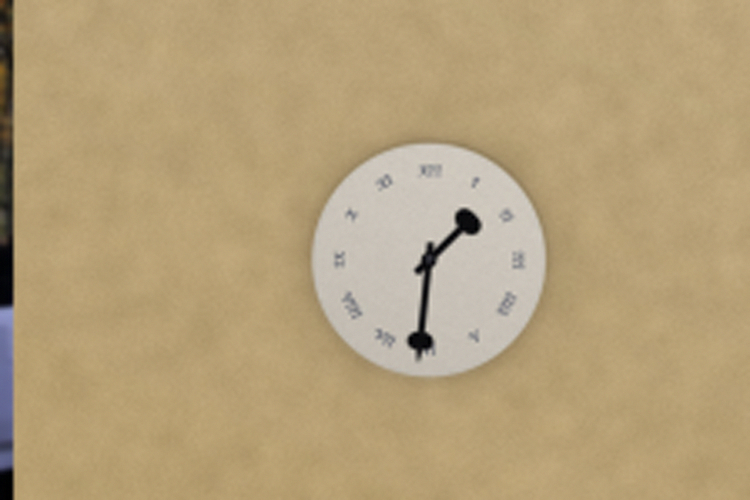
**1:31**
